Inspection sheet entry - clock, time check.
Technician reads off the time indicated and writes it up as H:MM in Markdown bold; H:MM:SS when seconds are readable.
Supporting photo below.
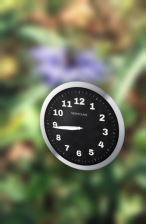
**8:44**
